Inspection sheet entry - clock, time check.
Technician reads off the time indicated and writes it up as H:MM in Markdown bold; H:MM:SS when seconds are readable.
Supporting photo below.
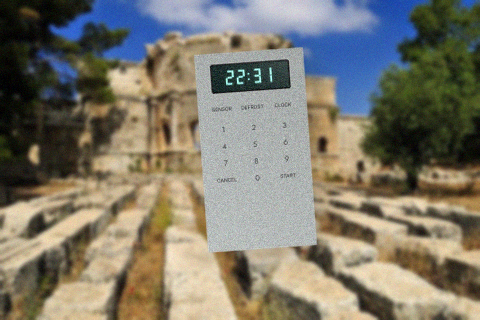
**22:31**
